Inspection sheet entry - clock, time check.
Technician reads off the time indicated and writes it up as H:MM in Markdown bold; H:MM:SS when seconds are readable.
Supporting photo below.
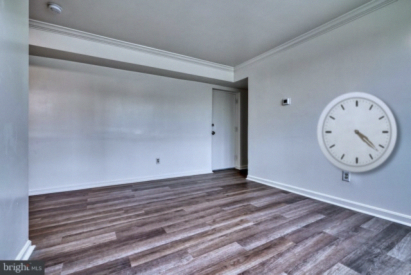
**4:22**
